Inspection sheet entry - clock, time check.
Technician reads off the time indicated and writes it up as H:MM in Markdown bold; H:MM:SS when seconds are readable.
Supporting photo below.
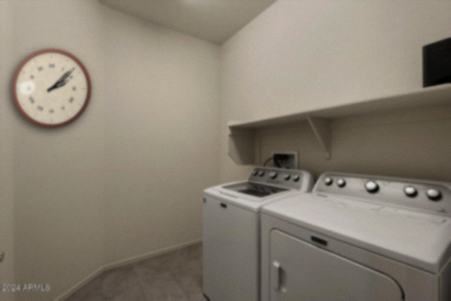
**2:08**
